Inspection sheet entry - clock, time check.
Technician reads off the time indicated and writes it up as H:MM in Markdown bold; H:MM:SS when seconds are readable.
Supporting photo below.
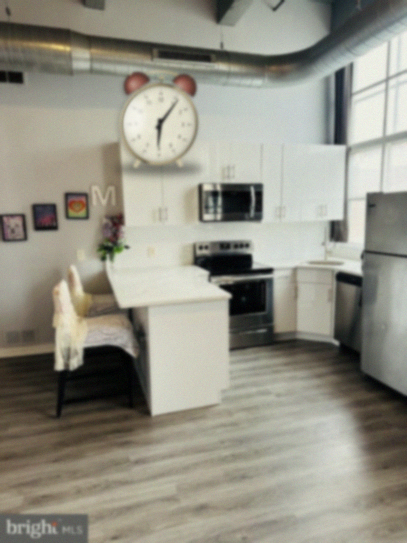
**6:06**
